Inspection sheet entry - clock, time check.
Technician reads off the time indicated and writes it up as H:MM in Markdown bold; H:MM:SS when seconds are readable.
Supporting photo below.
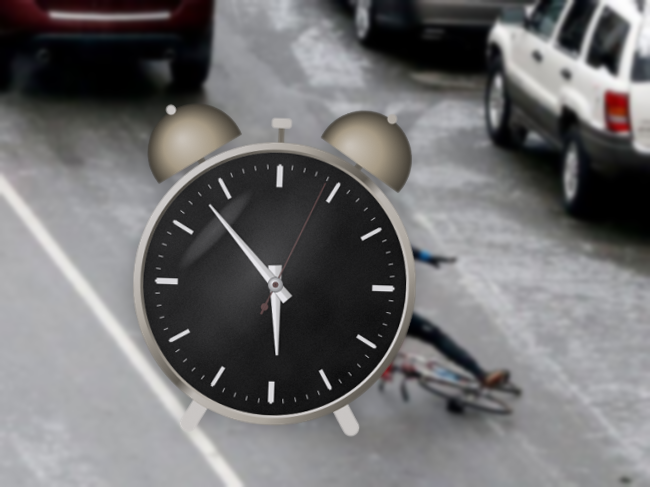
**5:53:04**
